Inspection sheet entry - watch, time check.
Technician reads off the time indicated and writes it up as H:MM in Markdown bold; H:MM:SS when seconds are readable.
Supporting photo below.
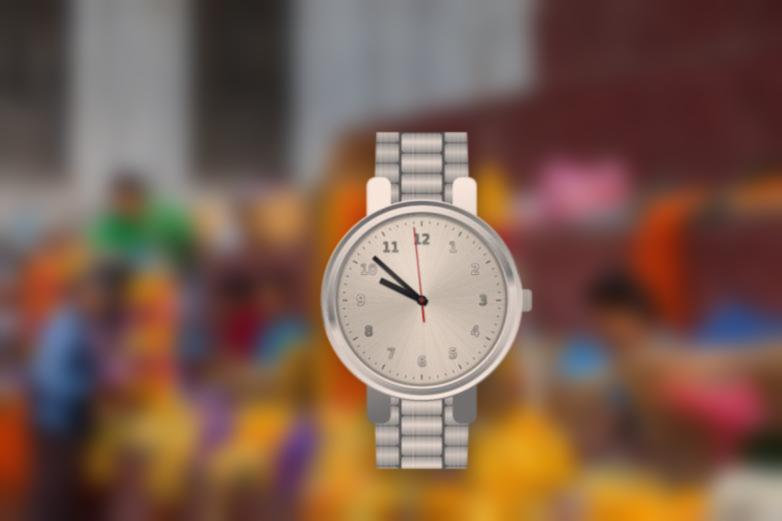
**9:51:59**
